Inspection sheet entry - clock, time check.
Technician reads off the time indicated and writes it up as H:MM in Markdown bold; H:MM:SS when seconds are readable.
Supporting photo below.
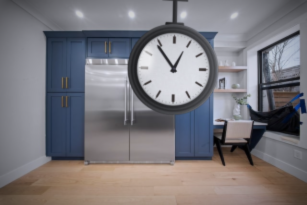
**12:54**
